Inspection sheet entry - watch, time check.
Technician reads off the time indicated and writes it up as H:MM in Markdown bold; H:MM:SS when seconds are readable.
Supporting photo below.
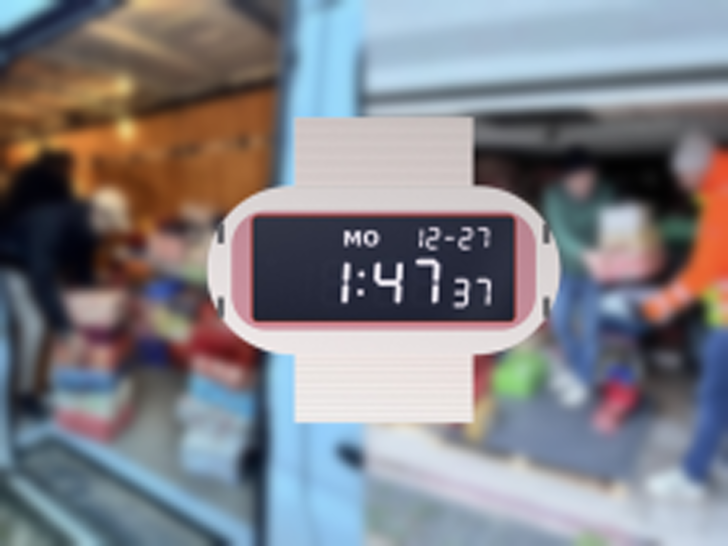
**1:47:37**
